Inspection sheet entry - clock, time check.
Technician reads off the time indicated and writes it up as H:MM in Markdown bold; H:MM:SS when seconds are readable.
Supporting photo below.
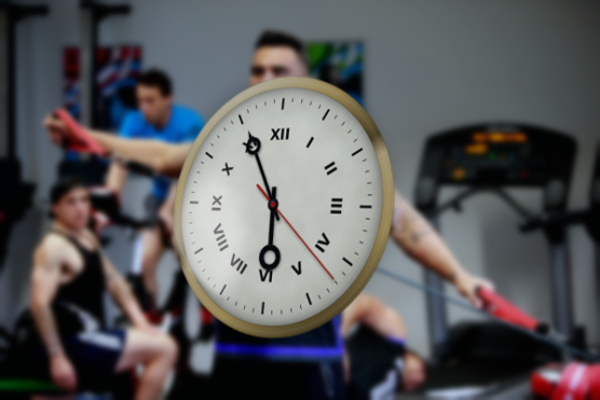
**5:55:22**
